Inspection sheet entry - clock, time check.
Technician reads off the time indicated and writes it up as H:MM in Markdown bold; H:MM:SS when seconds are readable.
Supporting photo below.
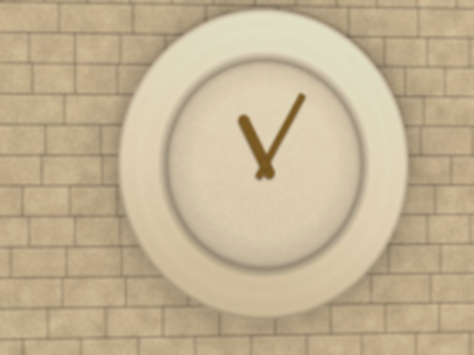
**11:05**
